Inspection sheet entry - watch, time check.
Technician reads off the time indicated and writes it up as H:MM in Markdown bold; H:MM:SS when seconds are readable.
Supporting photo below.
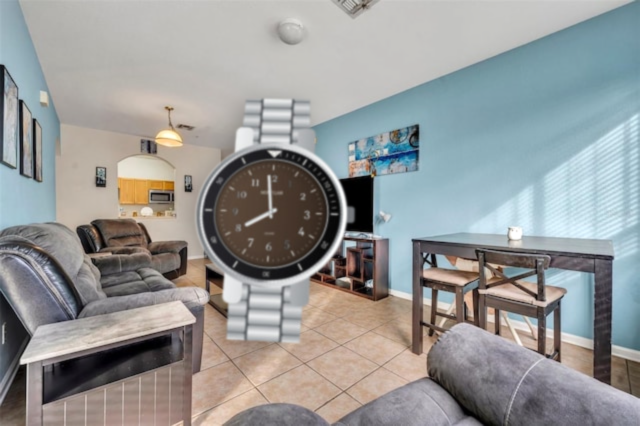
**7:59**
